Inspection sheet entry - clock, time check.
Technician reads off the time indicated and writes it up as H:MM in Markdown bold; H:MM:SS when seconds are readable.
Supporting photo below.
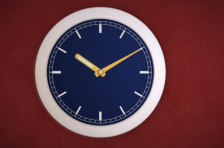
**10:10**
